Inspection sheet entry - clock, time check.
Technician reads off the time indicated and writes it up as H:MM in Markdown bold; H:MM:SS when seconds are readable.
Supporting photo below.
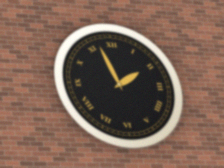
**1:57**
